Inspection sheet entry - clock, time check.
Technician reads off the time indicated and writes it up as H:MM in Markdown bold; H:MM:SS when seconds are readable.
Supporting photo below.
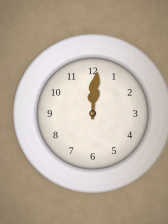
**12:01**
